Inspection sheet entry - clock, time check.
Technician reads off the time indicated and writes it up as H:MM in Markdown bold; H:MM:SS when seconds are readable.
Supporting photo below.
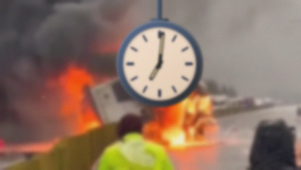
**7:01**
